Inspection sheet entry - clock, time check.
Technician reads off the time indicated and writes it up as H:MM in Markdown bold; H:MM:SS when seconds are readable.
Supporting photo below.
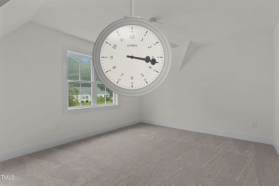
**3:17**
